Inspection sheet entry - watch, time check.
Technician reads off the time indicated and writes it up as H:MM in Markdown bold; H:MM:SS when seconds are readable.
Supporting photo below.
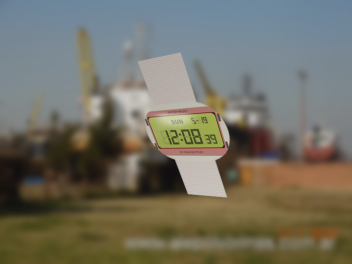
**12:08:39**
